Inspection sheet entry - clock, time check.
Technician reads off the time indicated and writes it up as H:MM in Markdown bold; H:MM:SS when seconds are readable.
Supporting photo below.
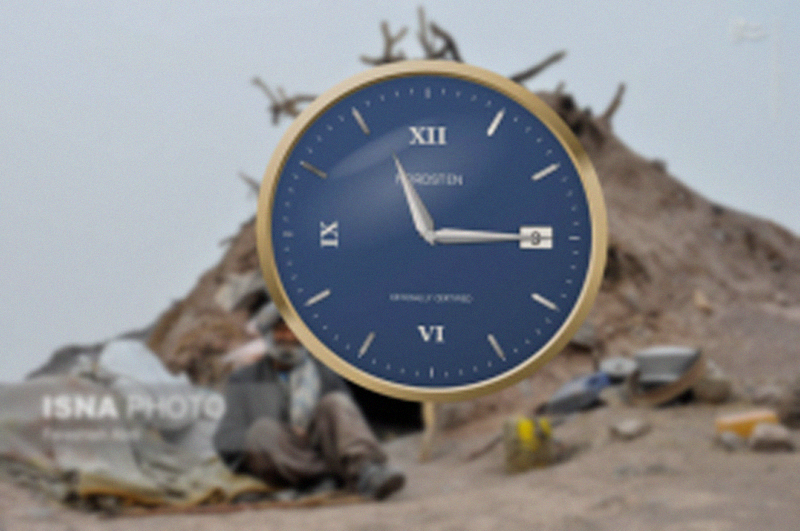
**11:15**
